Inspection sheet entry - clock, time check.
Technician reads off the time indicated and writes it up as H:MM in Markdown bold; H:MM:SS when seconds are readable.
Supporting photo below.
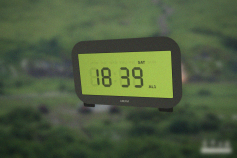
**18:39**
